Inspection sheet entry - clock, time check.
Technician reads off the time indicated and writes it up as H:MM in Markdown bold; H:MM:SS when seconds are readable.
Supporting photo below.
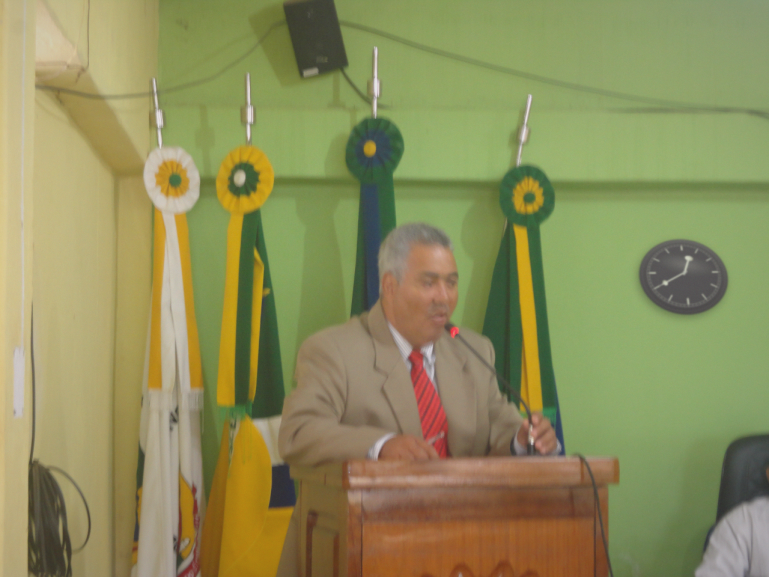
**12:40**
